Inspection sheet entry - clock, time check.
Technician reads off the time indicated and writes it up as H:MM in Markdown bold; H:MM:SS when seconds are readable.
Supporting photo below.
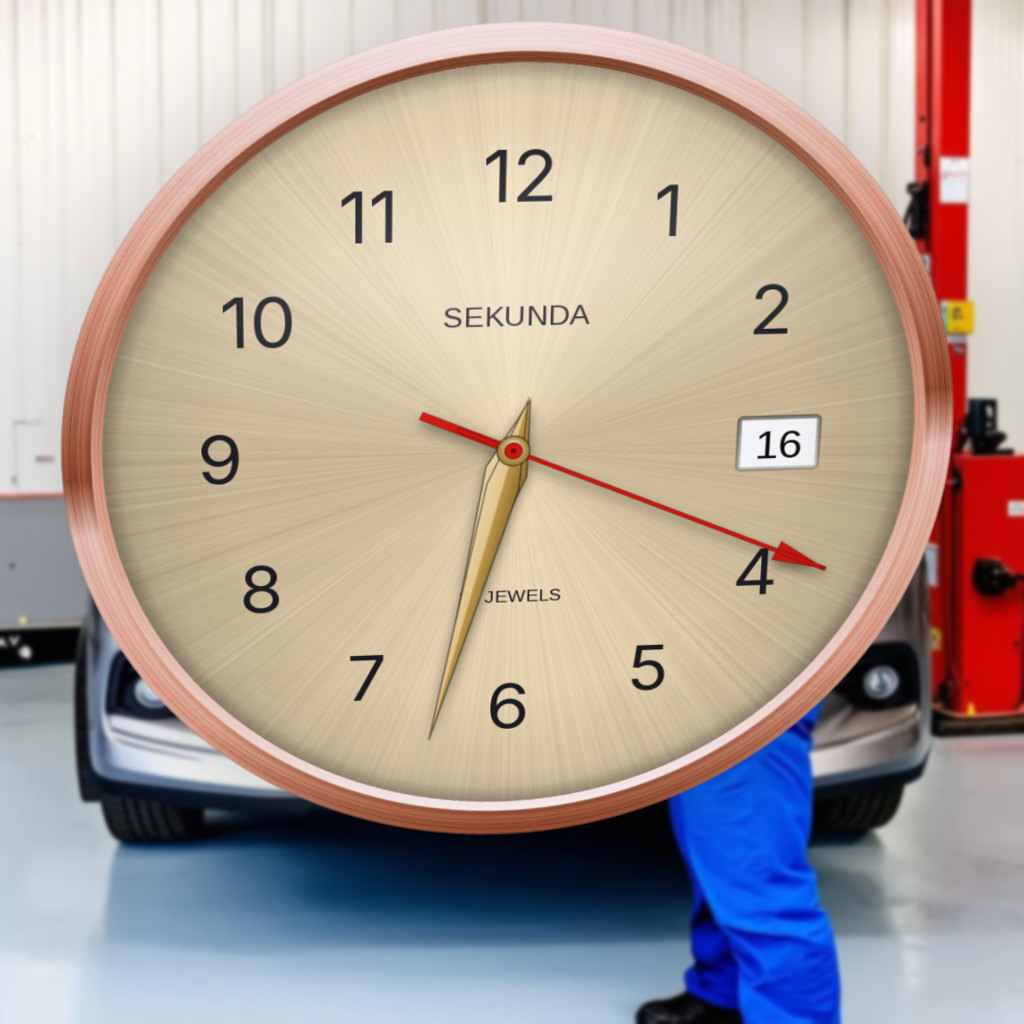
**6:32:19**
